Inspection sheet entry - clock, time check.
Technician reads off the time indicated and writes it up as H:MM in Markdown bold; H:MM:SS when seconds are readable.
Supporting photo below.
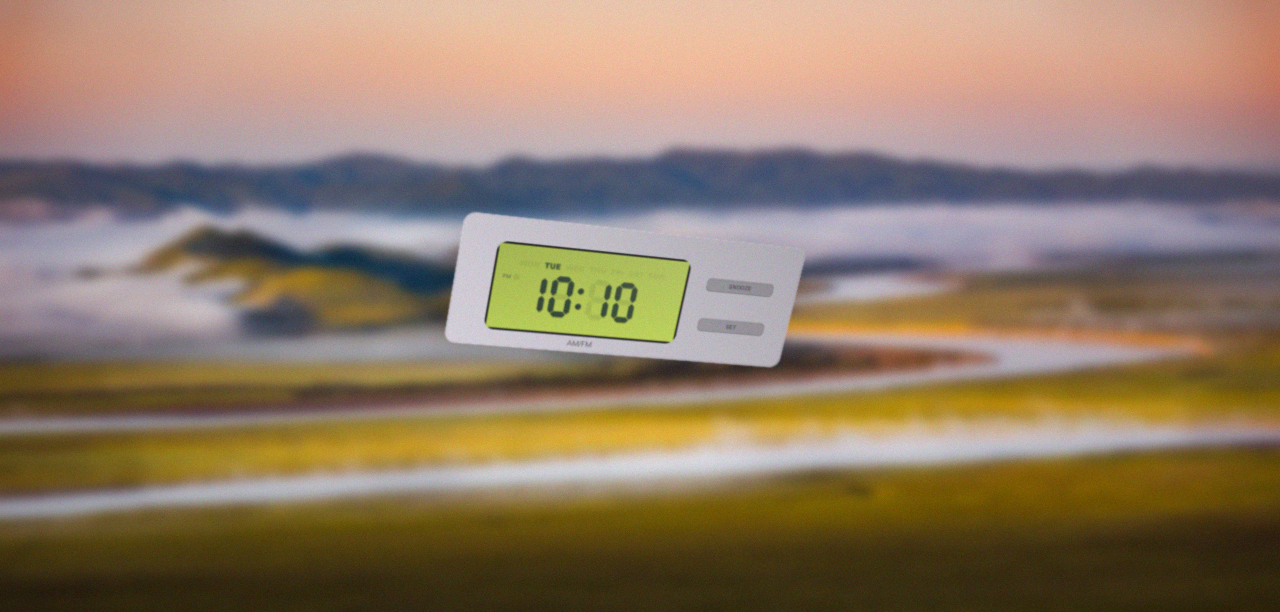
**10:10**
